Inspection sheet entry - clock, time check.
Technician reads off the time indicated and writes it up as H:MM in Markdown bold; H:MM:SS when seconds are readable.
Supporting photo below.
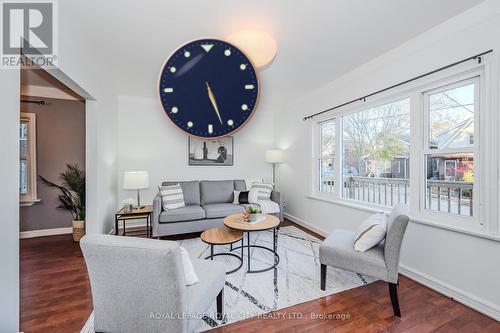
**5:27**
